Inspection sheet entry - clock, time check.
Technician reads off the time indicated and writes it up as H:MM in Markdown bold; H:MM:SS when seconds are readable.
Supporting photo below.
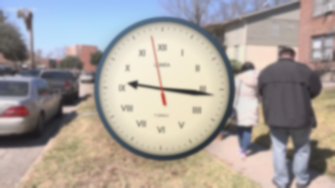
**9:15:58**
